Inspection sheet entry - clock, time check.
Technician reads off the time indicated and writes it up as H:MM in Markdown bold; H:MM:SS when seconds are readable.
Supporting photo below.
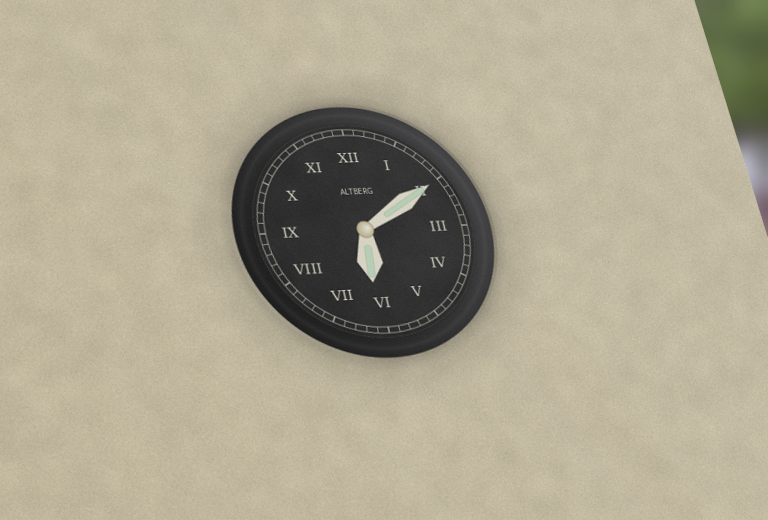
**6:10**
